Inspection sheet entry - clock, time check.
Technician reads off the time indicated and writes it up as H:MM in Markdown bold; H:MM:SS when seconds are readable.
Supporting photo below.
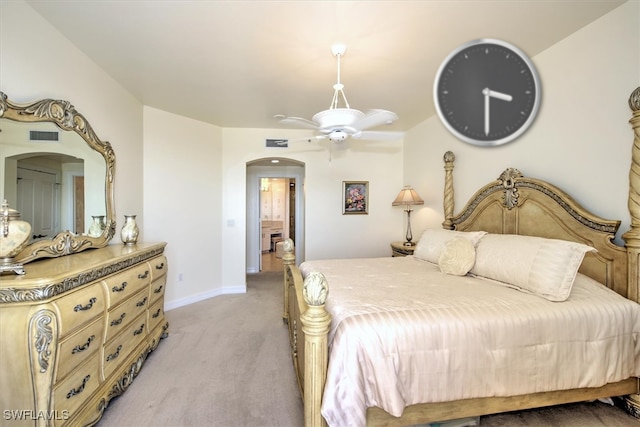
**3:30**
